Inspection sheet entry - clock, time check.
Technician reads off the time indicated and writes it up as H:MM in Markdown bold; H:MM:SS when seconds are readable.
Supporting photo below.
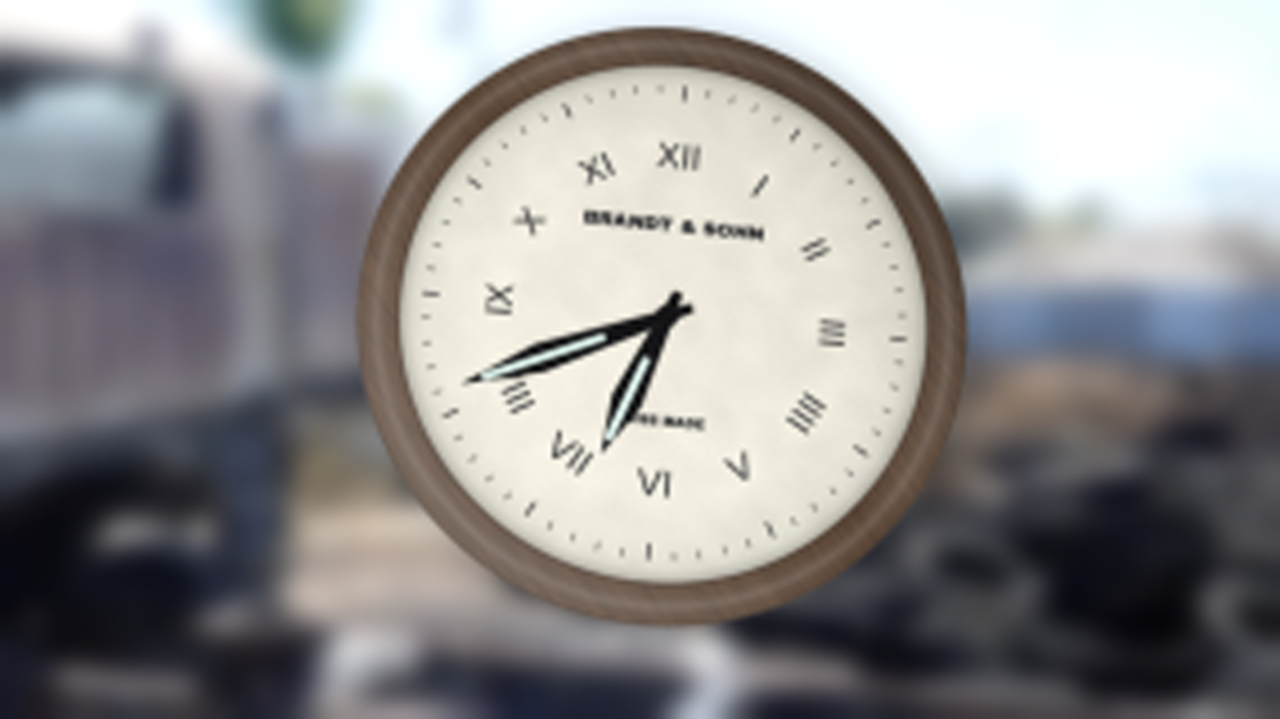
**6:41**
